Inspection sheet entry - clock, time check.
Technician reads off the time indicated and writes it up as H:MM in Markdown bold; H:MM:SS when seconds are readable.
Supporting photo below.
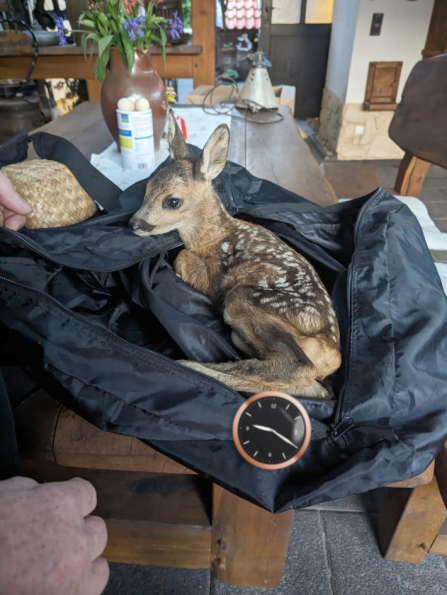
**9:20**
